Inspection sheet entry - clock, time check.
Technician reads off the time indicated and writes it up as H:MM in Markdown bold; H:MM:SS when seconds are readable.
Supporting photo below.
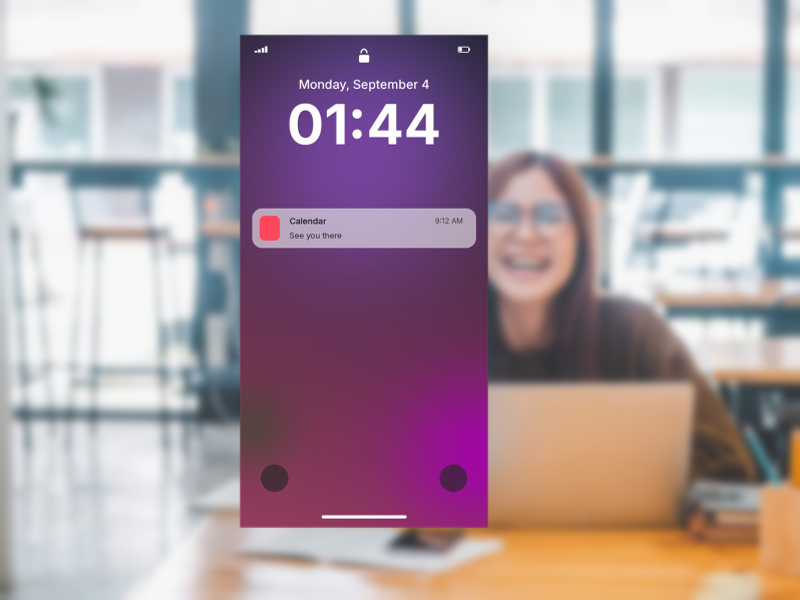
**1:44**
